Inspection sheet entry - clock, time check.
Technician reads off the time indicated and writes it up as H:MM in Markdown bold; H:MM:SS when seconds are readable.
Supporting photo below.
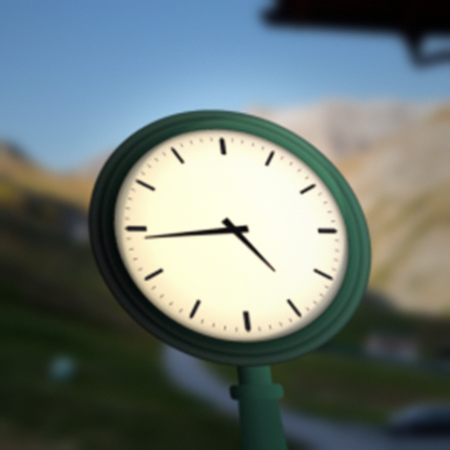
**4:44**
